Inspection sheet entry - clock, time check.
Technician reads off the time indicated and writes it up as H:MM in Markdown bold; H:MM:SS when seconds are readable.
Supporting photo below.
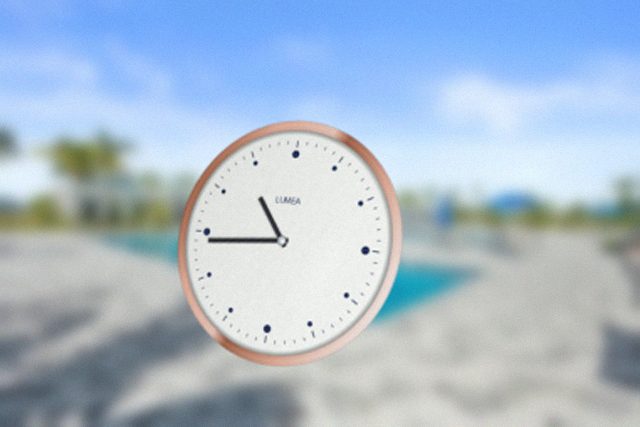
**10:44**
